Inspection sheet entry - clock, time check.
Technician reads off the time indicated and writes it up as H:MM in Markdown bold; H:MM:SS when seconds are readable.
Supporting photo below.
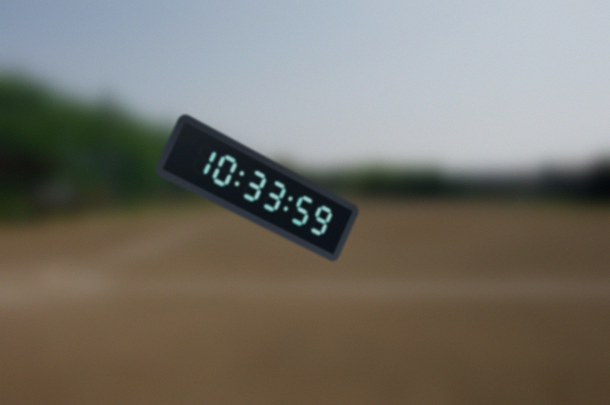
**10:33:59**
